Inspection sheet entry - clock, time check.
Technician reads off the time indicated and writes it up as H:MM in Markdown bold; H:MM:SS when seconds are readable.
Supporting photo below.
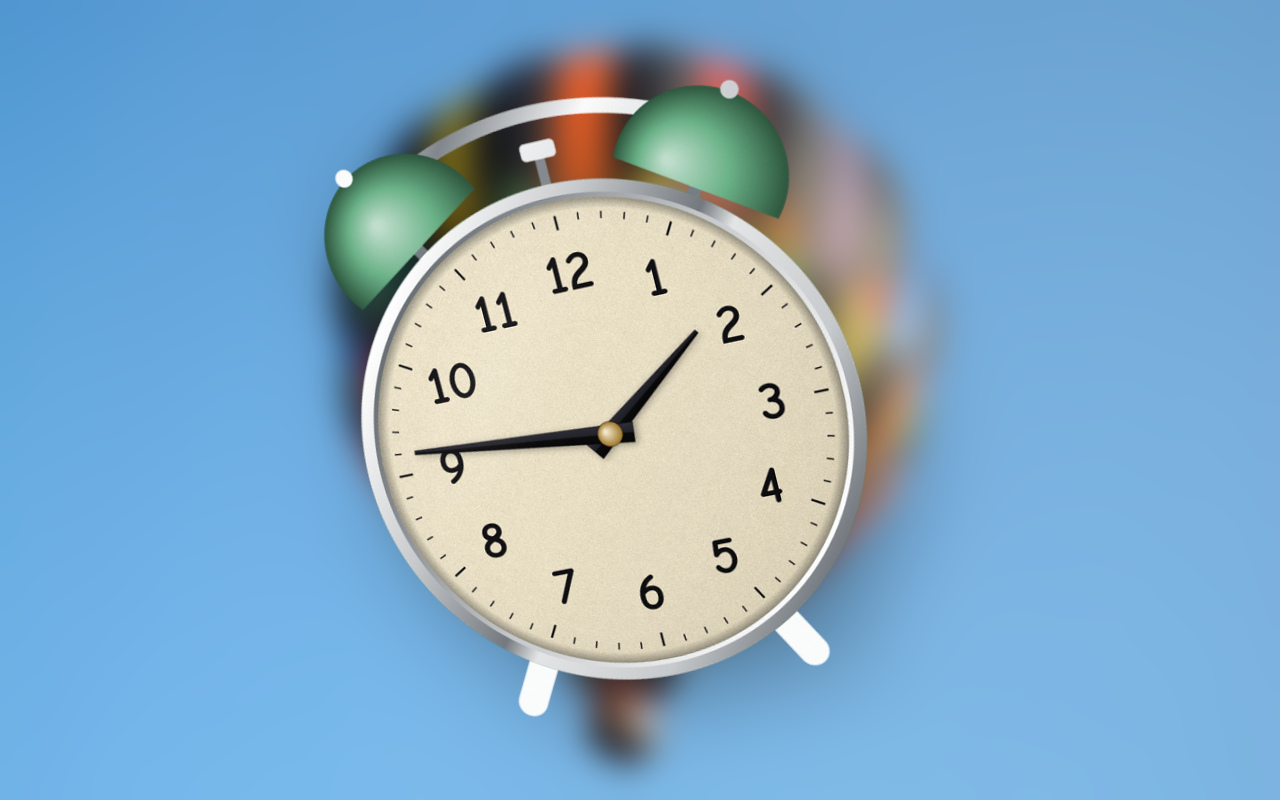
**1:46**
